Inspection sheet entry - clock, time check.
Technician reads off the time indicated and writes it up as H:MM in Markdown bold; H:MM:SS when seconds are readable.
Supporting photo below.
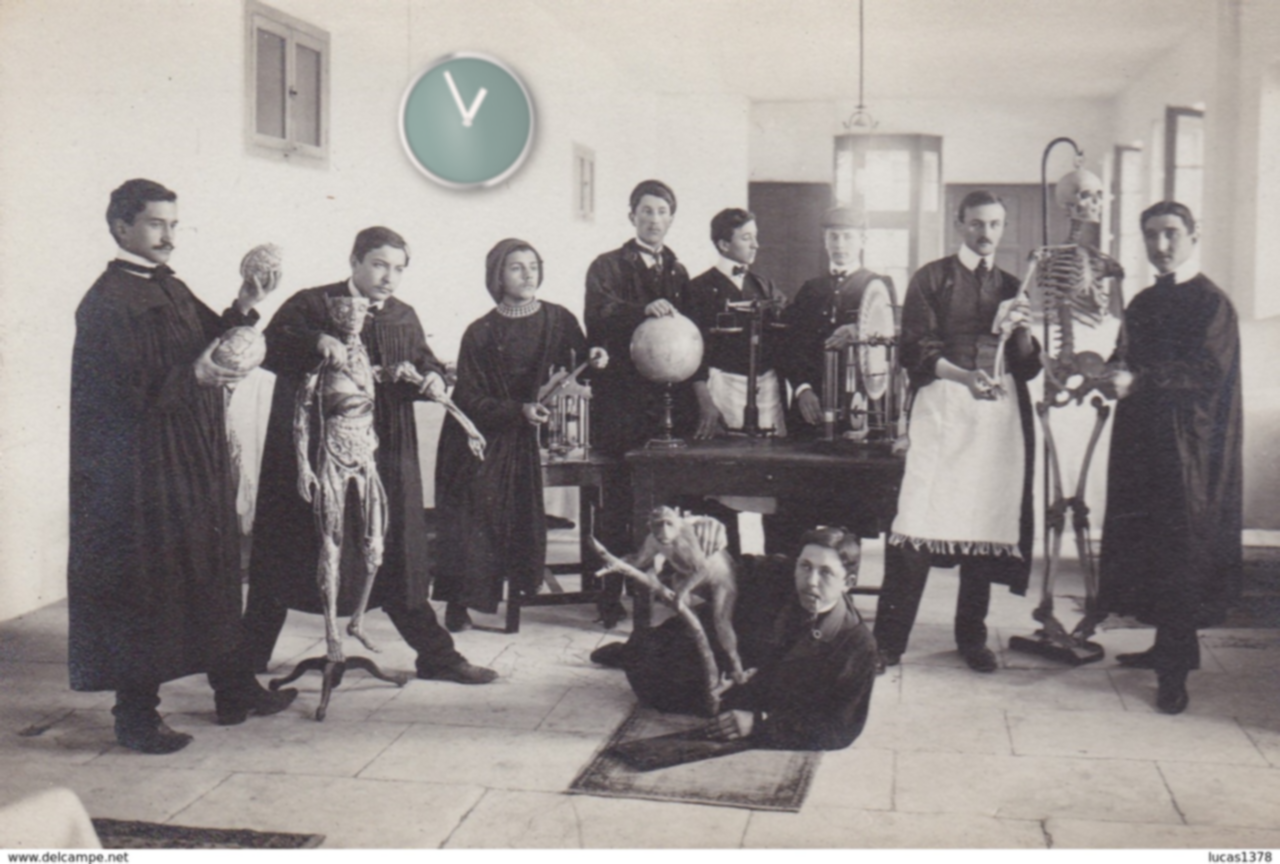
**12:56**
